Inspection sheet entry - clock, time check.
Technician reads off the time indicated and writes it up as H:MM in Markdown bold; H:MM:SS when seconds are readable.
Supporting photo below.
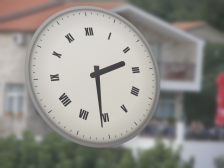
**2:31**
